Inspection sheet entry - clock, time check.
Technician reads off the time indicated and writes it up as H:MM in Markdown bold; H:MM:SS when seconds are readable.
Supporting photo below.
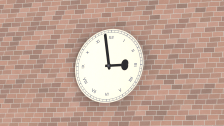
**2:58**
